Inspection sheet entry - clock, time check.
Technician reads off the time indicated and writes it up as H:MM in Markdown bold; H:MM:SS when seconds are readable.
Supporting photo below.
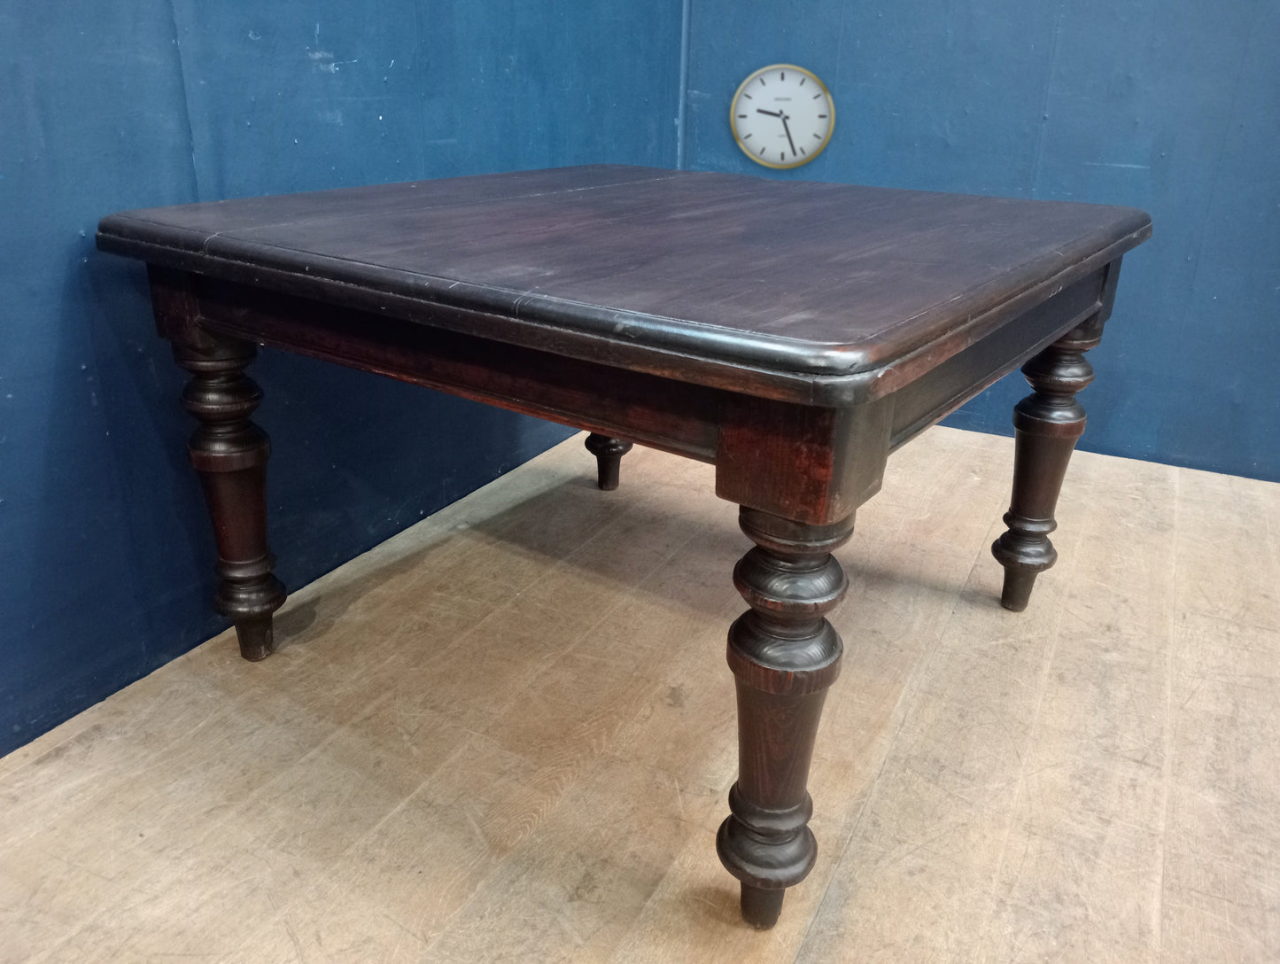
**9:27**
